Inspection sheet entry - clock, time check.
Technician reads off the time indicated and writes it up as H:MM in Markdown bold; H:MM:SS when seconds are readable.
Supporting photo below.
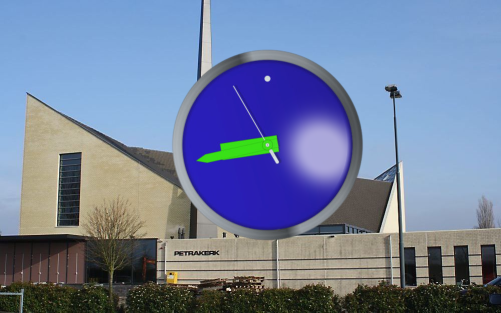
**8:42:55**
